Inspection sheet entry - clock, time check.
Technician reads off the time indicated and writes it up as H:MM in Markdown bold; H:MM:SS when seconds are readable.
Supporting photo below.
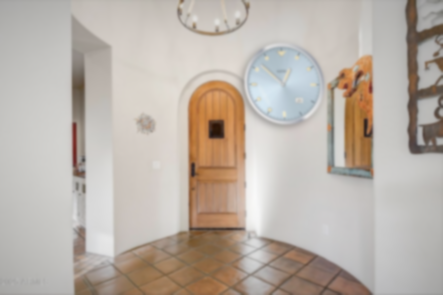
**12:52**
